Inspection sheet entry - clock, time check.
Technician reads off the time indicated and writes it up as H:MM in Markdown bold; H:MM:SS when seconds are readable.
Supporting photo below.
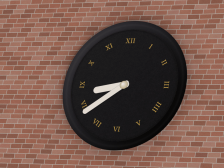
**8:39**
